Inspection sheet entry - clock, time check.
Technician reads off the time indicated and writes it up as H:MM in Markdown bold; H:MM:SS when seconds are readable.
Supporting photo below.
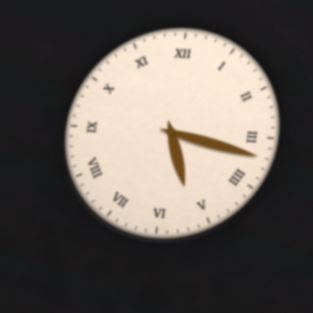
**5:17**
